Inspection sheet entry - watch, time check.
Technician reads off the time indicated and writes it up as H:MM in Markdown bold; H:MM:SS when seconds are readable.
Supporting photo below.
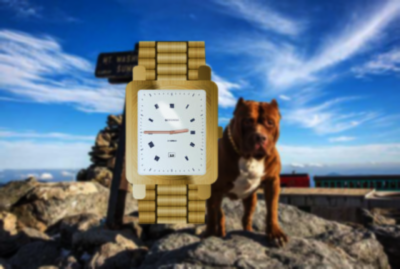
**2:45**
